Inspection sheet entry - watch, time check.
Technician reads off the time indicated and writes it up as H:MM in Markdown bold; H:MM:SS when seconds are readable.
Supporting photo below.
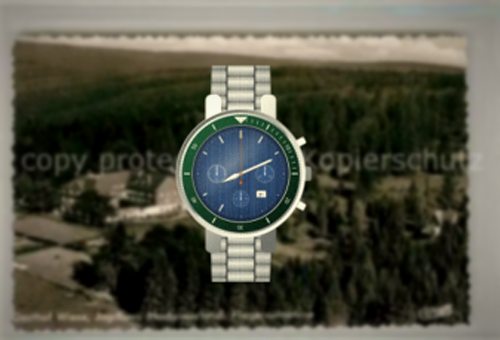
**8:11**
